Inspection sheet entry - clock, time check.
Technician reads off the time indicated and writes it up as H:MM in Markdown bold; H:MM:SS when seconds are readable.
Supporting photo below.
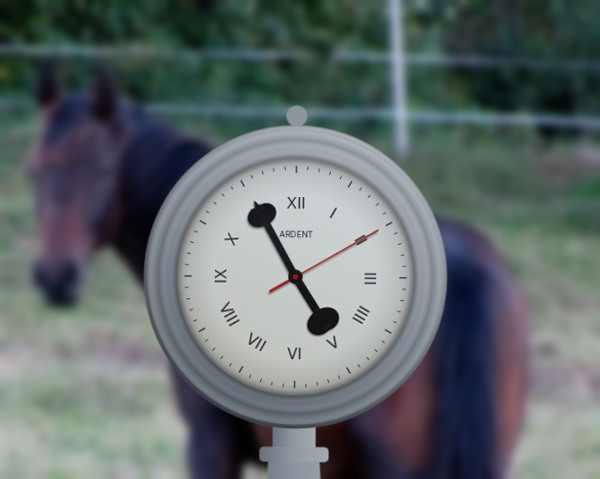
**4:55:10**
